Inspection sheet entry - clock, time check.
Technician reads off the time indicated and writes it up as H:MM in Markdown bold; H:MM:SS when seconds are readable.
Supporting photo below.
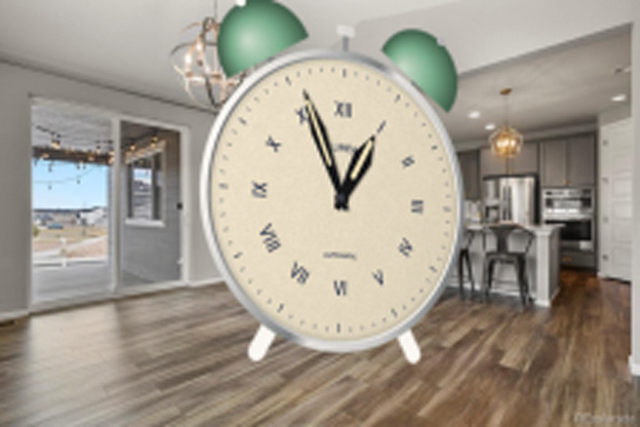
**12:56**
